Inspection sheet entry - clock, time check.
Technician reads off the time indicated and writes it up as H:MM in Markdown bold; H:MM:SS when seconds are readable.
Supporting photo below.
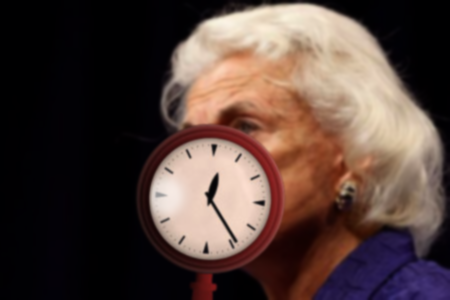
**12:24**
